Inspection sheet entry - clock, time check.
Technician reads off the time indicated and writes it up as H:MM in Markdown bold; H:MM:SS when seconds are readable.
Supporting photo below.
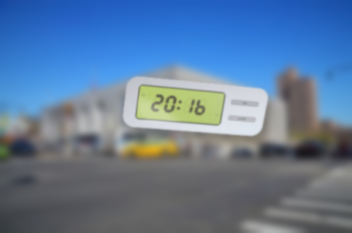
**20:16**
